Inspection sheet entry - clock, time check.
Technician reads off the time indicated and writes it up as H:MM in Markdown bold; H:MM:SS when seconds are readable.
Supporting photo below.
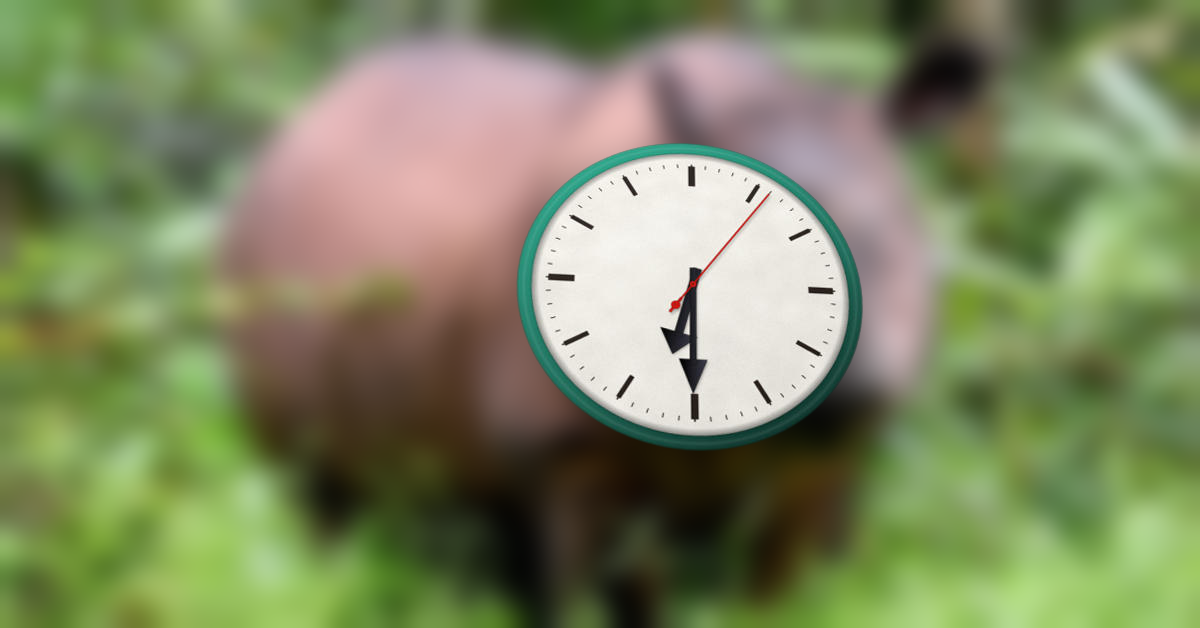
**6:30:06**
